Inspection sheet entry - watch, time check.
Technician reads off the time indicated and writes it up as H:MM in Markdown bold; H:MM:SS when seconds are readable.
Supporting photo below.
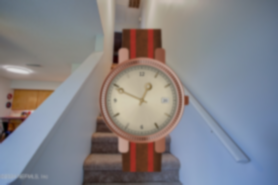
**12:49**
